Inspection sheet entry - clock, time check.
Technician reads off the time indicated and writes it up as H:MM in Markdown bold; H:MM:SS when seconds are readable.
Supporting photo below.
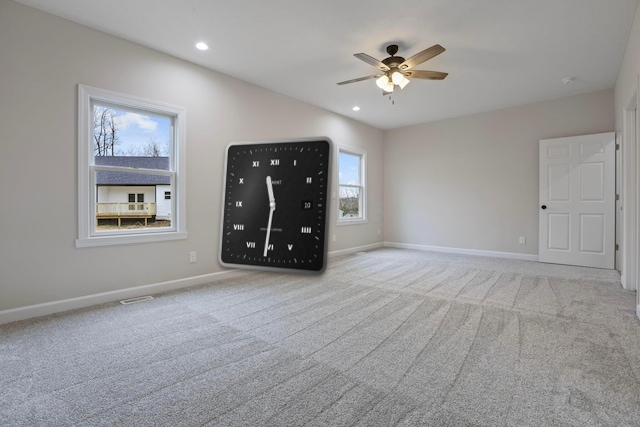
**11:31**
